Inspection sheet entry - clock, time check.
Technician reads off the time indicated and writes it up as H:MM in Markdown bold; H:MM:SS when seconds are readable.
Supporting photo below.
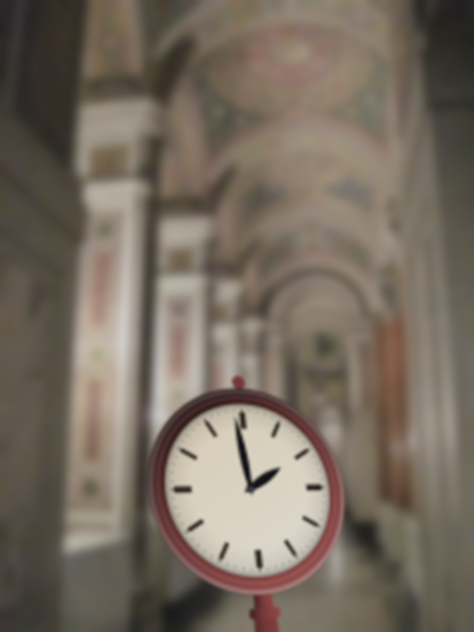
**1:59**
